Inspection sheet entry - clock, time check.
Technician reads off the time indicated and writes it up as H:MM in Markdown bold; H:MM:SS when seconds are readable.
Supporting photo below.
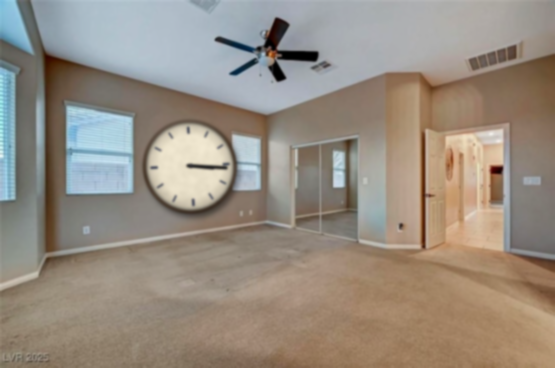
**3:16**
